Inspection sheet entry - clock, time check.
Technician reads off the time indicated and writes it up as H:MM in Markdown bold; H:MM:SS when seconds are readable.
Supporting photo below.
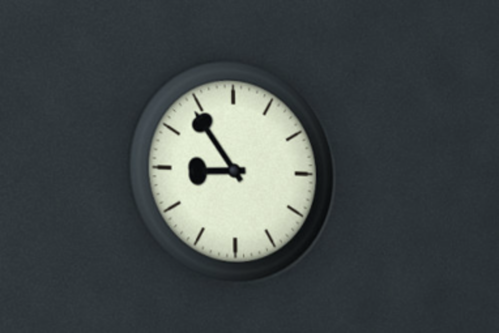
**8:54**
